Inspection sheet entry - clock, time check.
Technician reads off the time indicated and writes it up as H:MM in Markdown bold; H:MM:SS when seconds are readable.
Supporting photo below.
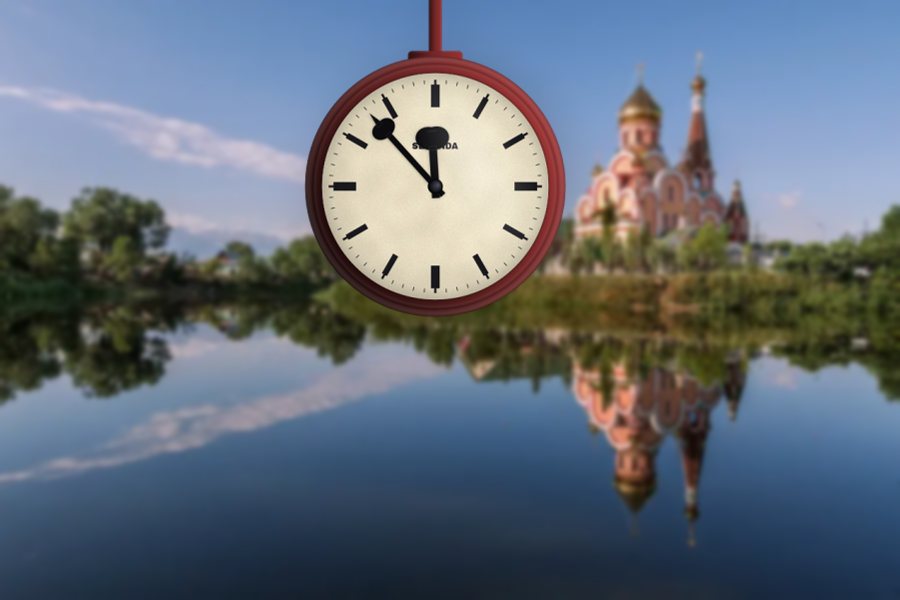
**11:53**
